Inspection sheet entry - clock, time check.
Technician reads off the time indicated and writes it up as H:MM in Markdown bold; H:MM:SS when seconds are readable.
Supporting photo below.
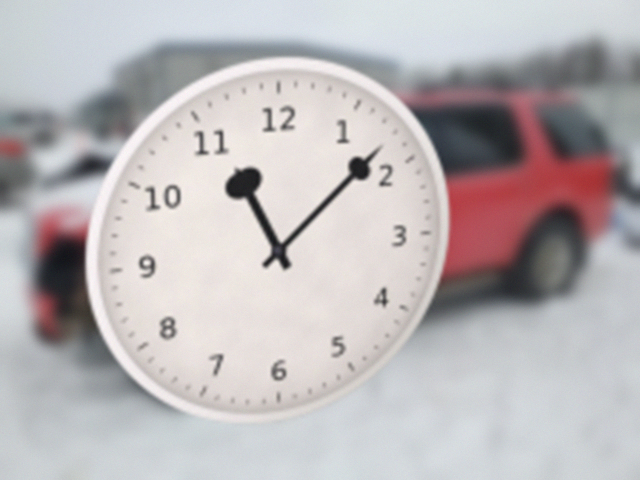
**11:08**
